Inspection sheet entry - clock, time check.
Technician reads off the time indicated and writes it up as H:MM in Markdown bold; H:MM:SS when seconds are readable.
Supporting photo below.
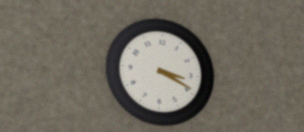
**3:19**
